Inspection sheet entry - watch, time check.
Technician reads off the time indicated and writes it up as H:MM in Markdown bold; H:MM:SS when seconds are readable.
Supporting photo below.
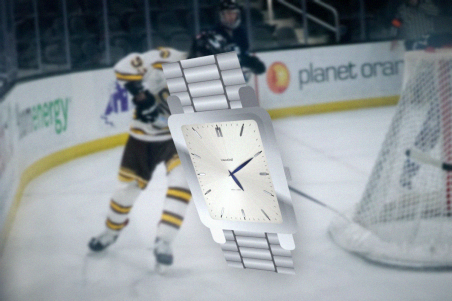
**5:10**
